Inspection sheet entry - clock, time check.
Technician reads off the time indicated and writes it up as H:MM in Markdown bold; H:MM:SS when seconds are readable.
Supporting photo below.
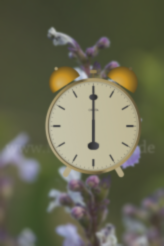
**6:00**
